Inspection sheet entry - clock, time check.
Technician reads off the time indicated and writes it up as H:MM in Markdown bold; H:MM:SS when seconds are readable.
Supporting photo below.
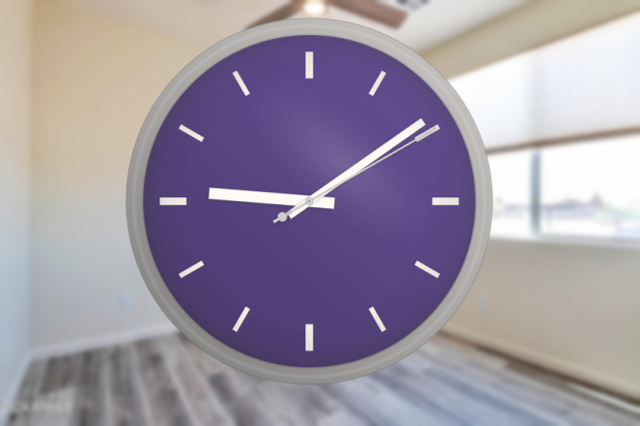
**9:09:10**
